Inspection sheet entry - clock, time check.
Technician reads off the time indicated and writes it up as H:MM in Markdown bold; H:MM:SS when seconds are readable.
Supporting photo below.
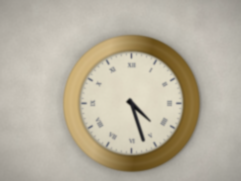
**4:27**
